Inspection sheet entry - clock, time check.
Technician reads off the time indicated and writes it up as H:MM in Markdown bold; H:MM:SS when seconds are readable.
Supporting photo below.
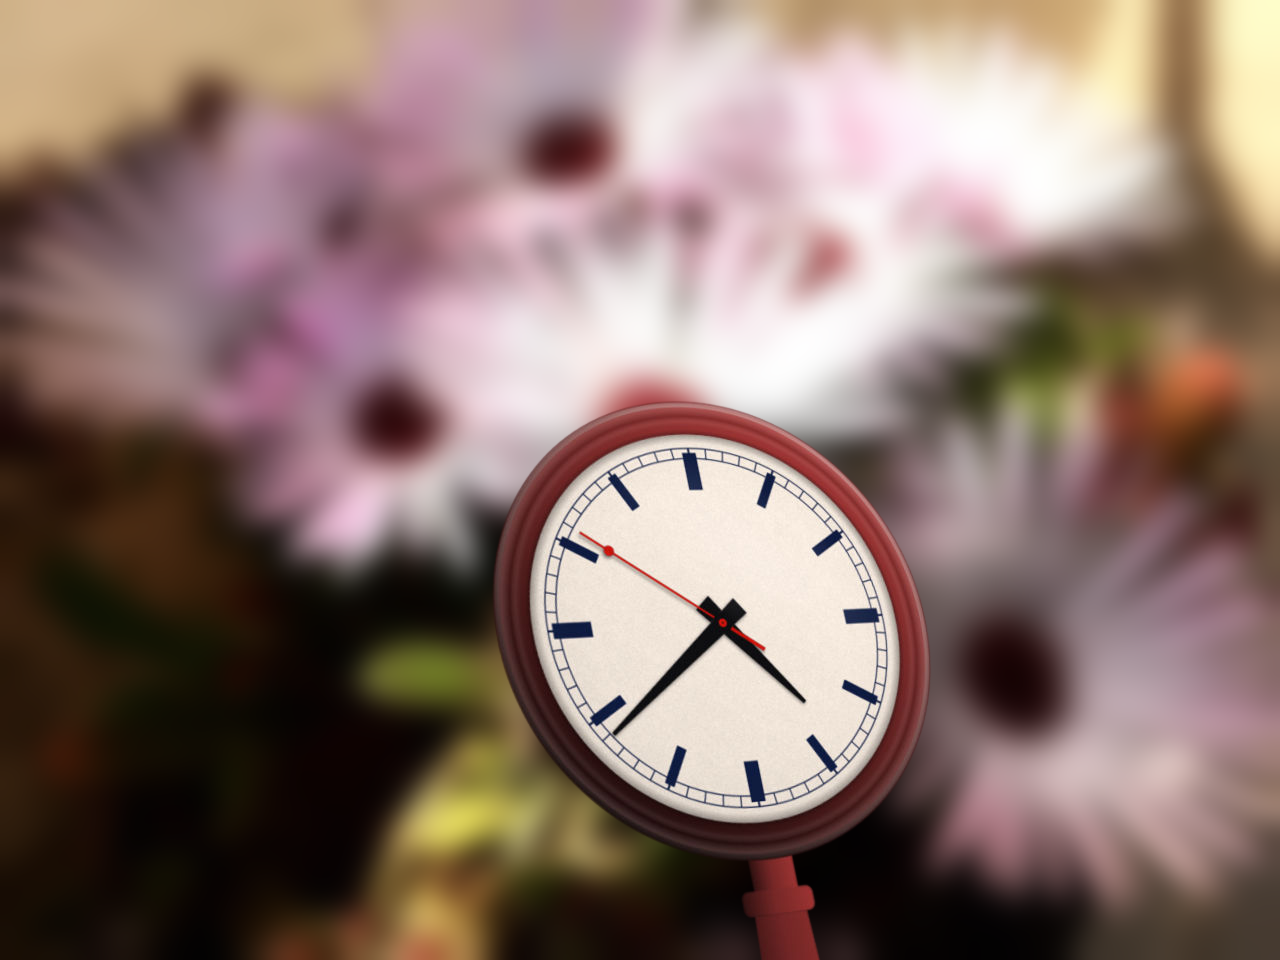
**4:38:51**
